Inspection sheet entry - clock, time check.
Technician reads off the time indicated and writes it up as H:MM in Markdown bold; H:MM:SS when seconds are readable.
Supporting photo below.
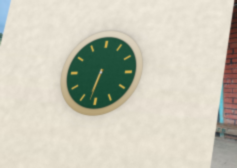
**6:32**
